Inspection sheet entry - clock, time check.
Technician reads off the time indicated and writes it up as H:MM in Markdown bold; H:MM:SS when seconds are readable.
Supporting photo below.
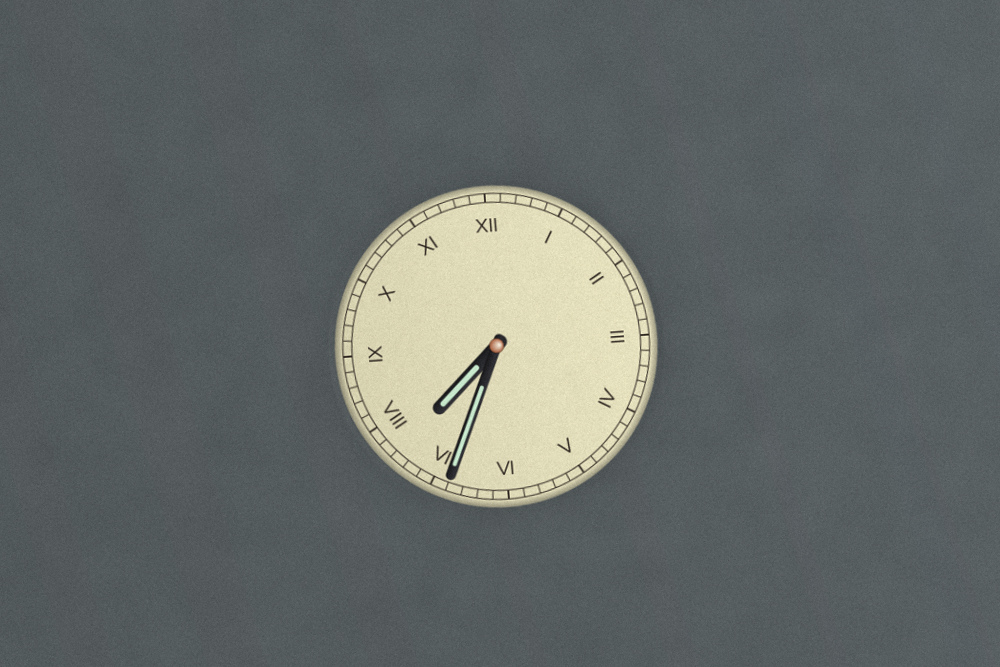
**7:34**
